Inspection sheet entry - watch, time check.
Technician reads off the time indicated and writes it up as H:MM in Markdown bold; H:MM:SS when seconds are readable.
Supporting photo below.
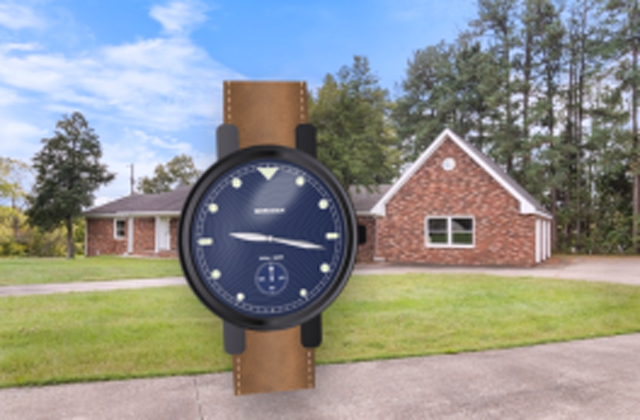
**9:17**
